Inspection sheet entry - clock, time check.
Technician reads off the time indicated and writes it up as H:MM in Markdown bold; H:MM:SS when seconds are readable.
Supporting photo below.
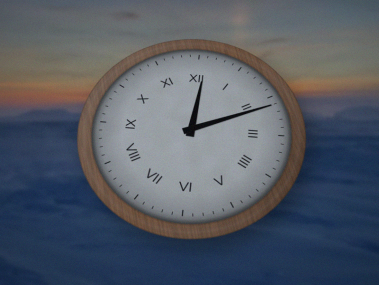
**12:11**
